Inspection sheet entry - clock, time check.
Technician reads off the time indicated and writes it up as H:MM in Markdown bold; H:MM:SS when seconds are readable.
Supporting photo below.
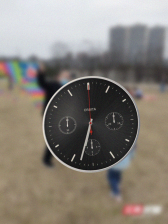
**6:33**
